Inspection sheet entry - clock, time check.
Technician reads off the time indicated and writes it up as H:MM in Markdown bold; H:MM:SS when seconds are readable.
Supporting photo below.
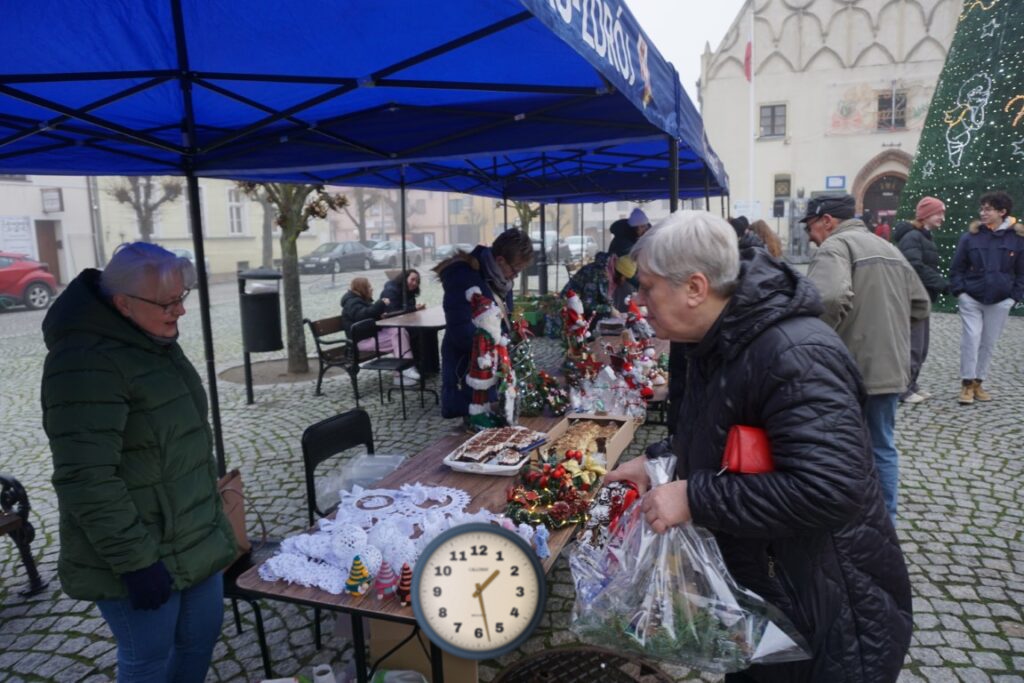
**1:28**
